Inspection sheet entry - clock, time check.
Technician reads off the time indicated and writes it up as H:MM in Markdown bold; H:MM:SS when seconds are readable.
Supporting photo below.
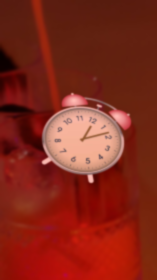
**12:08**
